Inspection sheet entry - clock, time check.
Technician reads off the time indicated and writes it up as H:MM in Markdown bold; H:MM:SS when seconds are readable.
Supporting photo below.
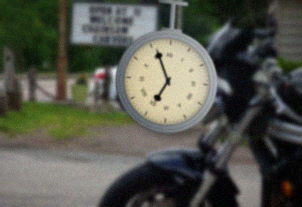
**6:56**
